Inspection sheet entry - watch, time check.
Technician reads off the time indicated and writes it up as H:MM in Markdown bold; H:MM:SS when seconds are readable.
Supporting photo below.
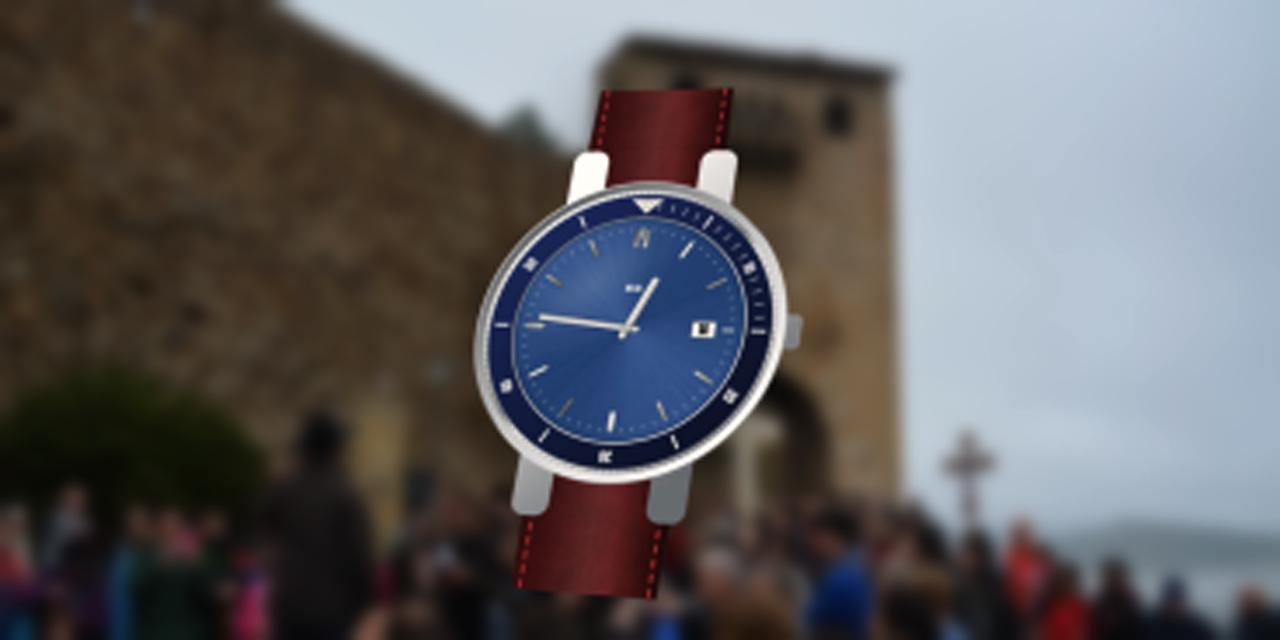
**12:46**
